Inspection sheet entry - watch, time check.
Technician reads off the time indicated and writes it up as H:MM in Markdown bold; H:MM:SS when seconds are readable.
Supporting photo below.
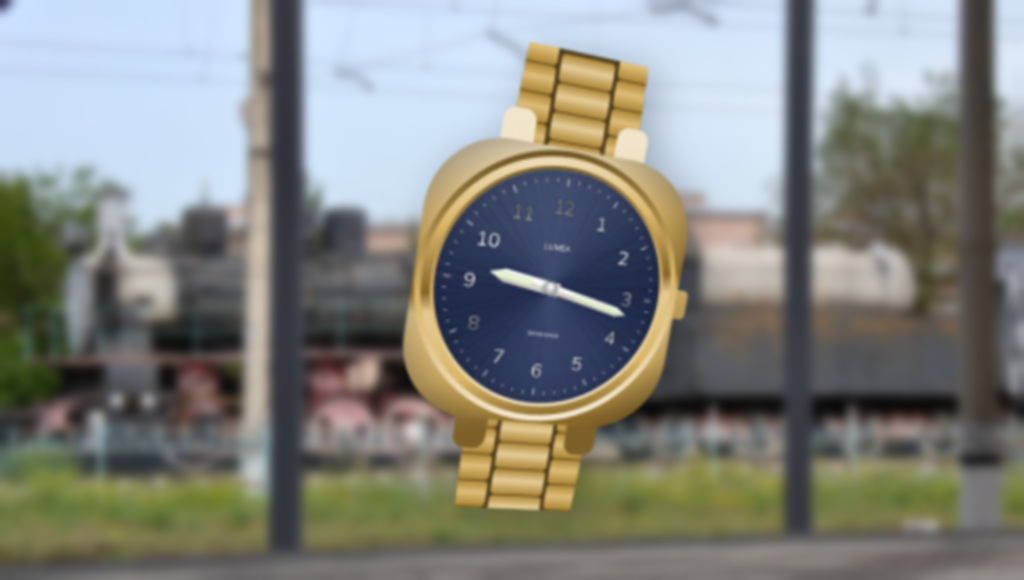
**9:17**
